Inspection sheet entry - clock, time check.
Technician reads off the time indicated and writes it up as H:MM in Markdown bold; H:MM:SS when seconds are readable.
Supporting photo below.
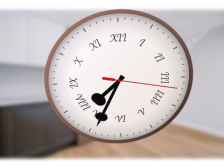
**7:34:17**
